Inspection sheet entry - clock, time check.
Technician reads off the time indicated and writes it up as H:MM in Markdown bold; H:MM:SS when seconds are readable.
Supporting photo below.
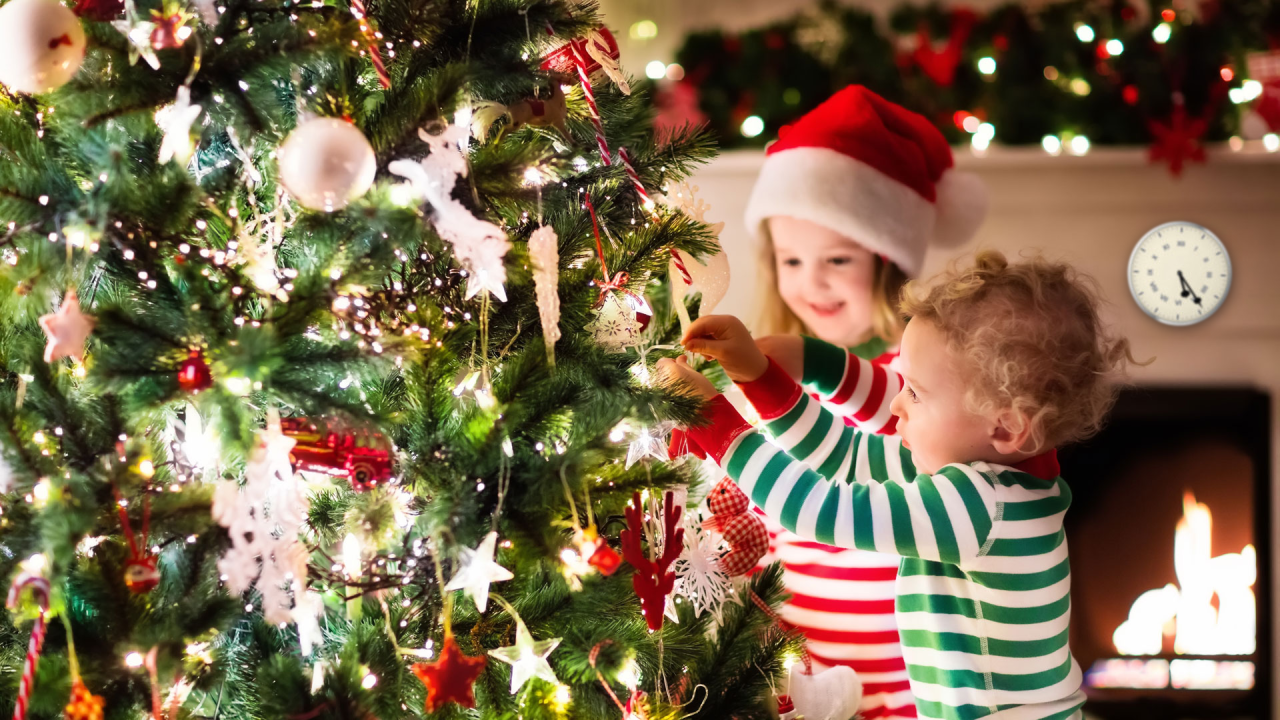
**5:24**
